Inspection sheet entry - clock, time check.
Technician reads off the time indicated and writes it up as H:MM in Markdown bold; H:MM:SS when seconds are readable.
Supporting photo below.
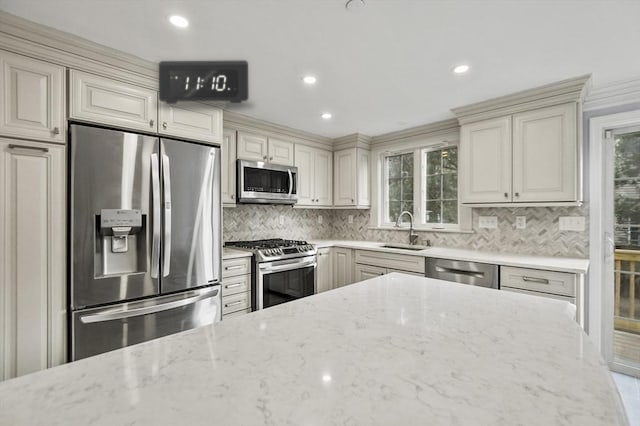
**11:10**
